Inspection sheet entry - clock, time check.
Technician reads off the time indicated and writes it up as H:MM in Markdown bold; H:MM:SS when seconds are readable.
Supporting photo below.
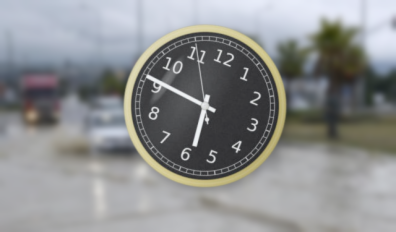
**5:45:55**
